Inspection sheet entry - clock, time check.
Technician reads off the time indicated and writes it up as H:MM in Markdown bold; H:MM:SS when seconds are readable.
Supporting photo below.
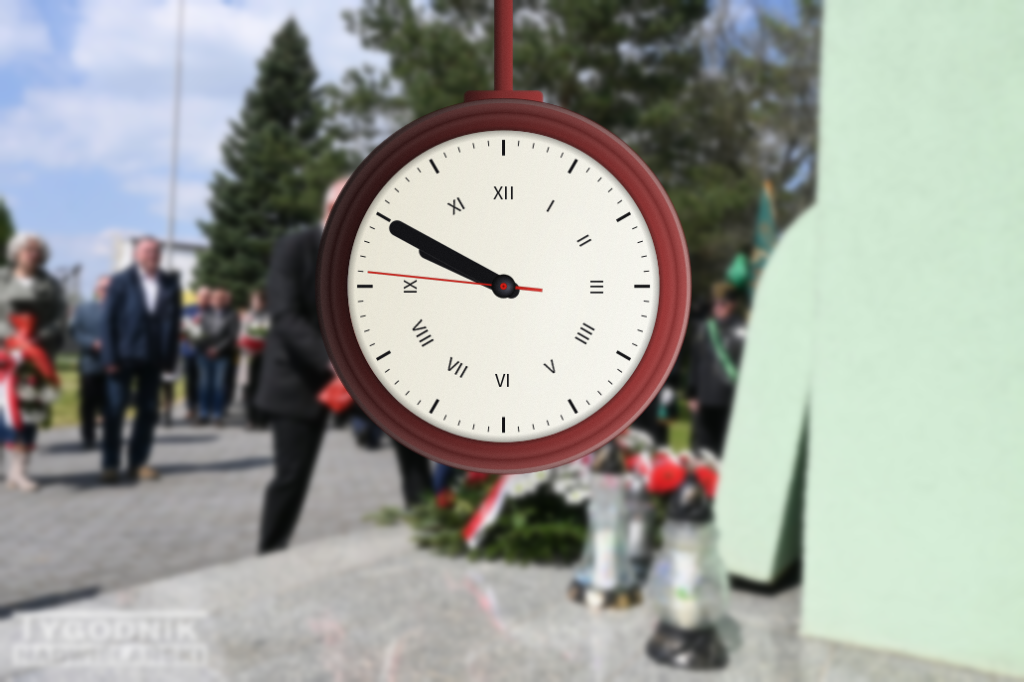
**9:49:46**
